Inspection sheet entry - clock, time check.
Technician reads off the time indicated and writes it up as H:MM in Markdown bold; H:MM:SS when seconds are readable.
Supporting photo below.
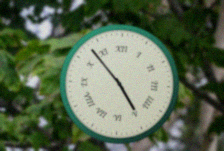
**4:53**
